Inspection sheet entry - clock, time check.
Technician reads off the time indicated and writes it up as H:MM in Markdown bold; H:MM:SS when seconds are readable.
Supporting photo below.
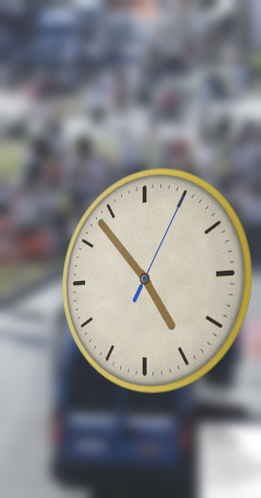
**4:53:05**
